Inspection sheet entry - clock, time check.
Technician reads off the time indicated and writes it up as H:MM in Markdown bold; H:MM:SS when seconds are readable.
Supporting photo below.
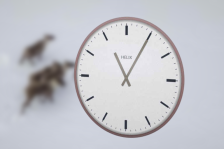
**11:05**
